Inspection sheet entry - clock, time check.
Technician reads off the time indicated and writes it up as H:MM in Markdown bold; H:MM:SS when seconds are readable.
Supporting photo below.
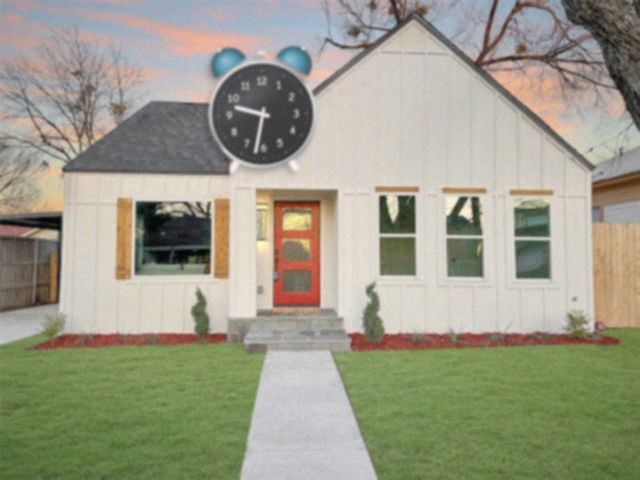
**9:32**
